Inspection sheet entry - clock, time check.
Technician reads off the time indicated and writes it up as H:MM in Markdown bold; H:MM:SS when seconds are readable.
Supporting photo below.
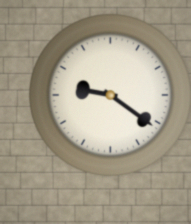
**9:21**
